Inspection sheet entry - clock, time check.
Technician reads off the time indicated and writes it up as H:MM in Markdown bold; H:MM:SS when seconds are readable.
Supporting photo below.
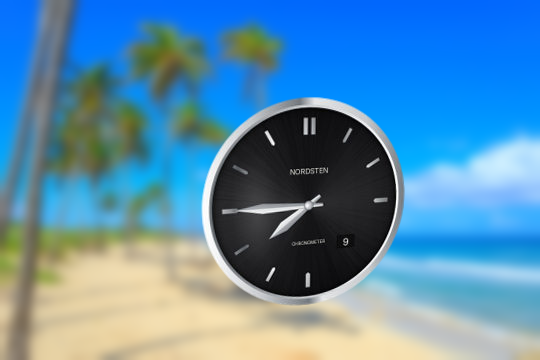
**7:45**
